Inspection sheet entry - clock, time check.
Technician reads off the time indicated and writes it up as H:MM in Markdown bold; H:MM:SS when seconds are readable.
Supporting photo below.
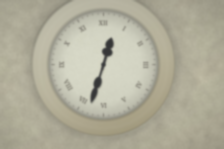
**12:33**
